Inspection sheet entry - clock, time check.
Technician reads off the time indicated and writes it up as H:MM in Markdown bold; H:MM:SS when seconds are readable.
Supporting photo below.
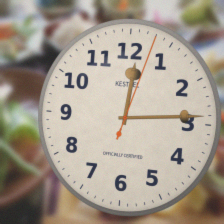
**12:14:03**
